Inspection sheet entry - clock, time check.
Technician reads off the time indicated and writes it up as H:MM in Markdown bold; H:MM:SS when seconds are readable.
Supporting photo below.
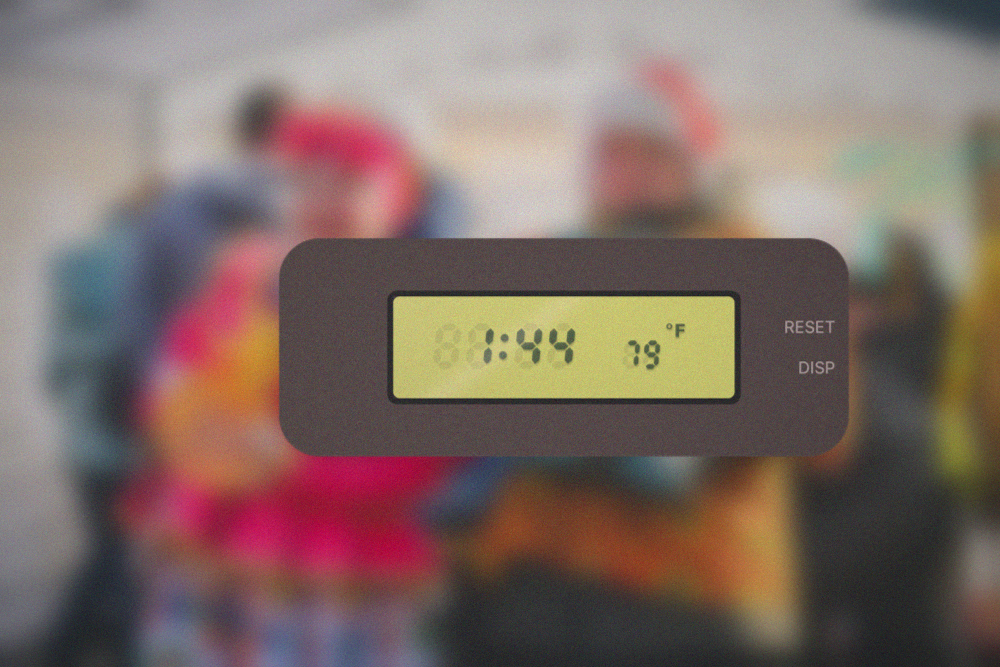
**1:44**
